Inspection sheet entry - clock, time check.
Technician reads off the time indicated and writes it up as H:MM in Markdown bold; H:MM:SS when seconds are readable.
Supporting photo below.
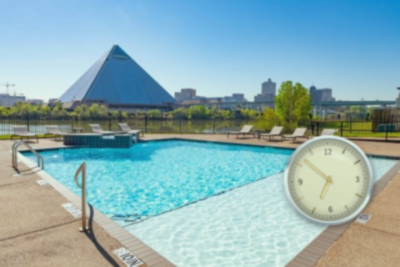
**6:52**
